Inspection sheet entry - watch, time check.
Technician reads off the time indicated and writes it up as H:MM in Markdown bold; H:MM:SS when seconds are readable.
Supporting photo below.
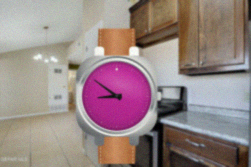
**8:51**
